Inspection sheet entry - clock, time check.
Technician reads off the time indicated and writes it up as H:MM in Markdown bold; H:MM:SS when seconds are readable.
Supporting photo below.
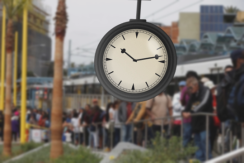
**10:13**
